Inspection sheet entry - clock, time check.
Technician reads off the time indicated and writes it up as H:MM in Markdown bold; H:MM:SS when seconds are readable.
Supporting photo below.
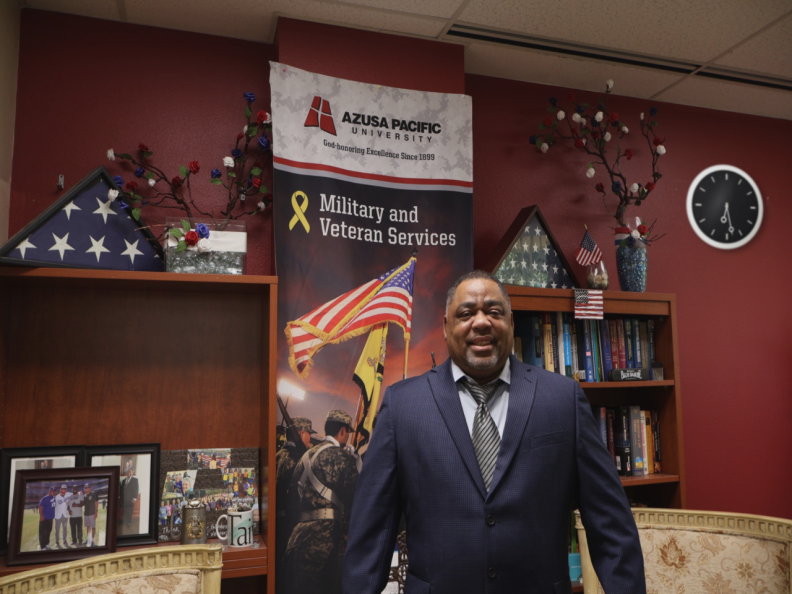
**6:28**
